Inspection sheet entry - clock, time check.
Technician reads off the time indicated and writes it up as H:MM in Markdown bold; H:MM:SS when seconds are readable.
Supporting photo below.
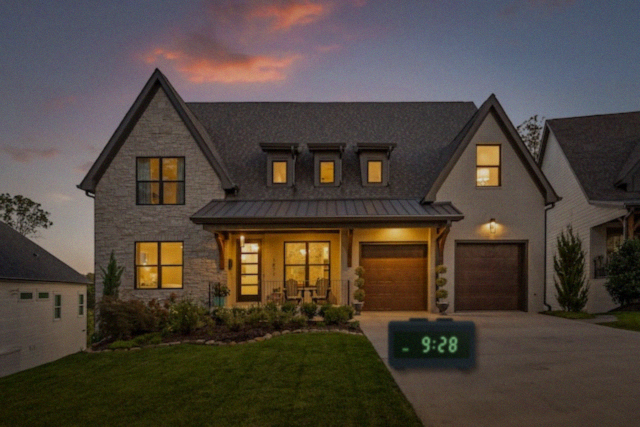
**9:28**
